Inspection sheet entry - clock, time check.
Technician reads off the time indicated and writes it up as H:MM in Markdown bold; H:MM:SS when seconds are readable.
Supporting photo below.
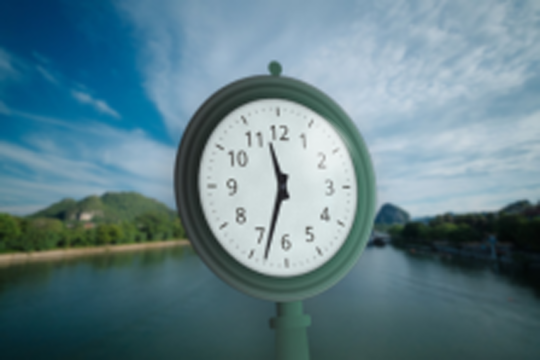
**11:33**
